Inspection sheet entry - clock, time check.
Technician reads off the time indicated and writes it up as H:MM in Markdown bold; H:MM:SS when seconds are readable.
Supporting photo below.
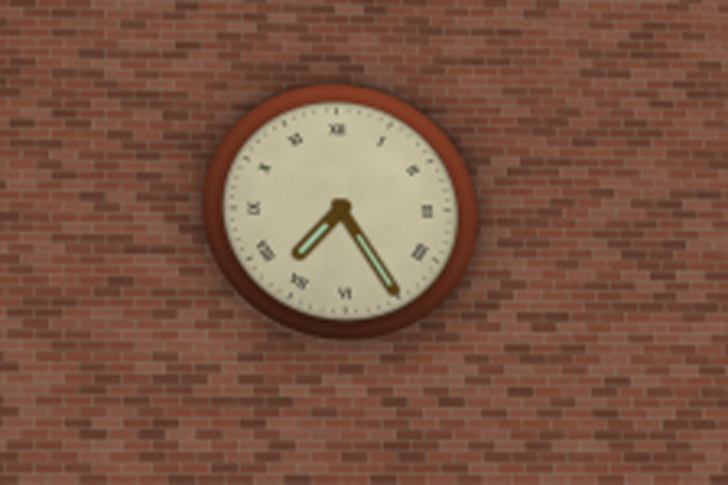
**7:25**
